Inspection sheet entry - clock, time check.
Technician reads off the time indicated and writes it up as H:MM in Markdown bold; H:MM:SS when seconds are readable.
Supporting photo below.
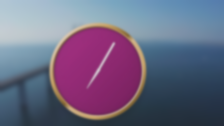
**7:05**
